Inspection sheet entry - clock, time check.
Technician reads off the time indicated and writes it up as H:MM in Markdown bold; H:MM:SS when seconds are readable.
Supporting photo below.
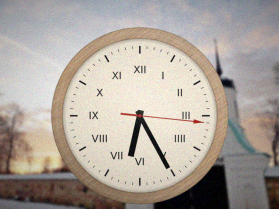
**6:25:16**
